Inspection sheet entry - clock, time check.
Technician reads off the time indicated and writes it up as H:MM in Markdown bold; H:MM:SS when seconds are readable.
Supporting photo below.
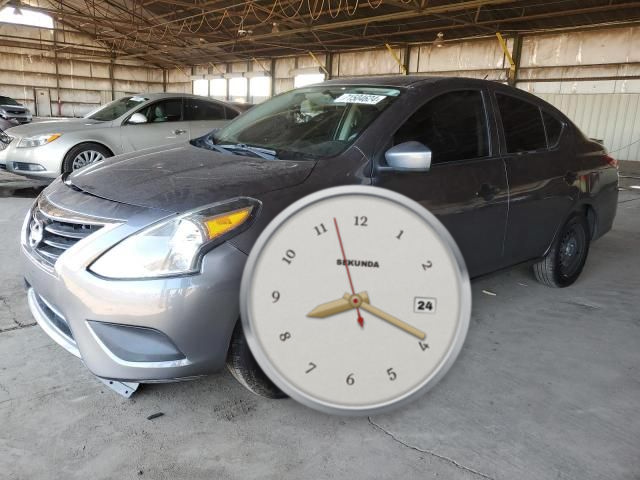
**8:18:57**
